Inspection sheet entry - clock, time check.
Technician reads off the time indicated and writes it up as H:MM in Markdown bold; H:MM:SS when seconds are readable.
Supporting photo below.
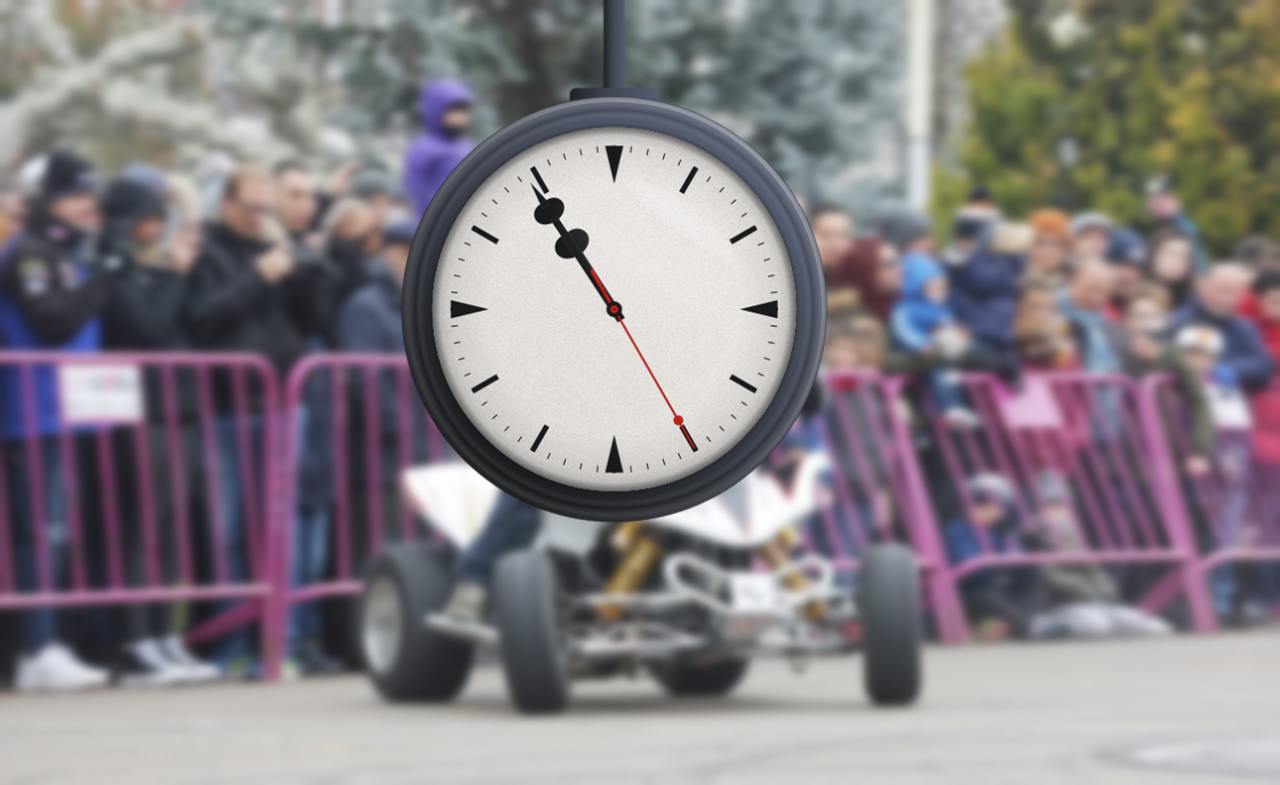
**10:54:25**
